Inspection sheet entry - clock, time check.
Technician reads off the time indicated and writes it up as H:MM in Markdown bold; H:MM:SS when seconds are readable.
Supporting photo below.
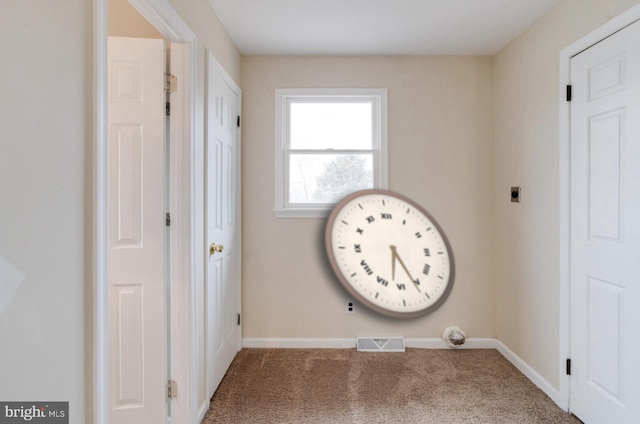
**6:26**
